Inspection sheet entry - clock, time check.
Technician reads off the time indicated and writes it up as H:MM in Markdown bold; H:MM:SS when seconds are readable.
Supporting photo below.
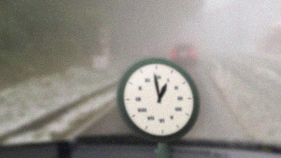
**12:59**
